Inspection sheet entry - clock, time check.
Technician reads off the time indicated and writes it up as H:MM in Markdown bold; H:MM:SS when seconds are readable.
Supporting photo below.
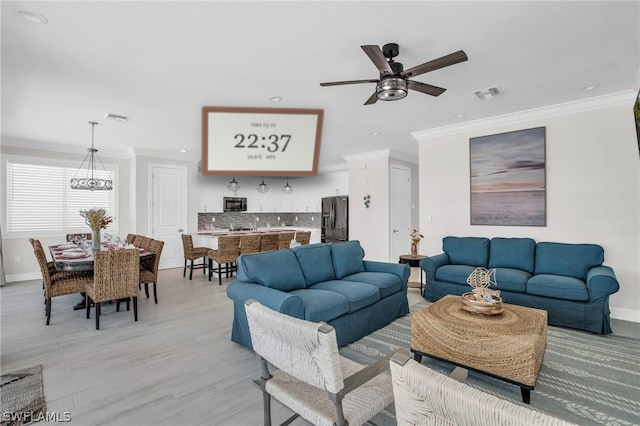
**22:37**
